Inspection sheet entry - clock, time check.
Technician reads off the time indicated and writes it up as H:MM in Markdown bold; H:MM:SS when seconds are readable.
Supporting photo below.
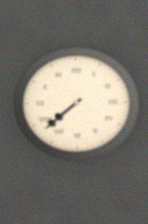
**7:38**
